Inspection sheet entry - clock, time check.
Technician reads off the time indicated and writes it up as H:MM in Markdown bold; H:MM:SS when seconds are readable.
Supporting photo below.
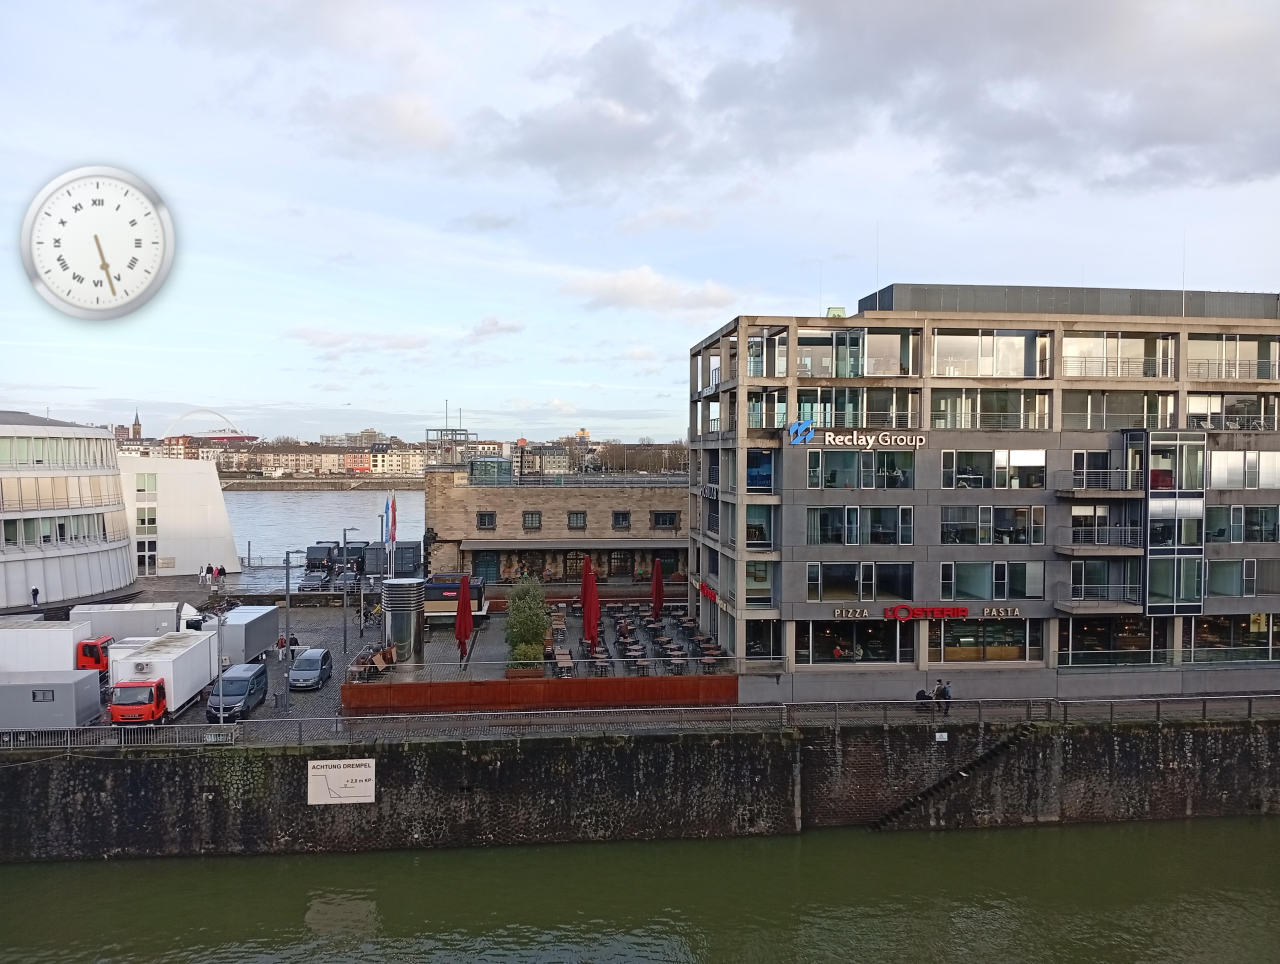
**5:27**
